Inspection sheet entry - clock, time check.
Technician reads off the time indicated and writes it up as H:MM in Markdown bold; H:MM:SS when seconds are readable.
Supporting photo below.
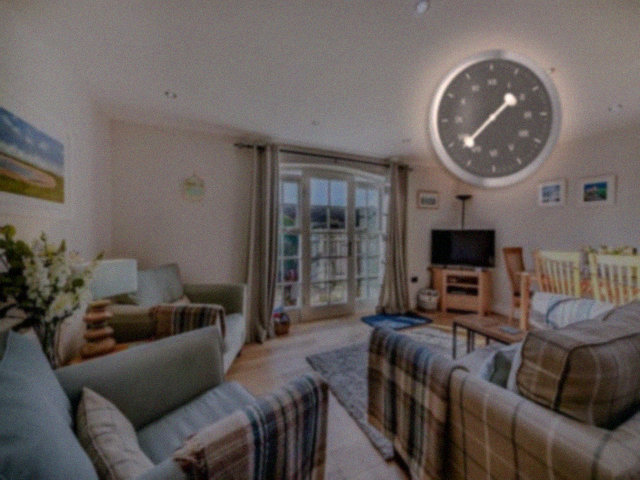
**1:38**
